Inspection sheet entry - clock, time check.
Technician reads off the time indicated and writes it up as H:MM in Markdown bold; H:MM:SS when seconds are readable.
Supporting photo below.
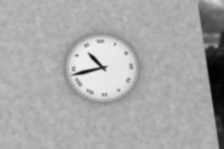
**10:43**
